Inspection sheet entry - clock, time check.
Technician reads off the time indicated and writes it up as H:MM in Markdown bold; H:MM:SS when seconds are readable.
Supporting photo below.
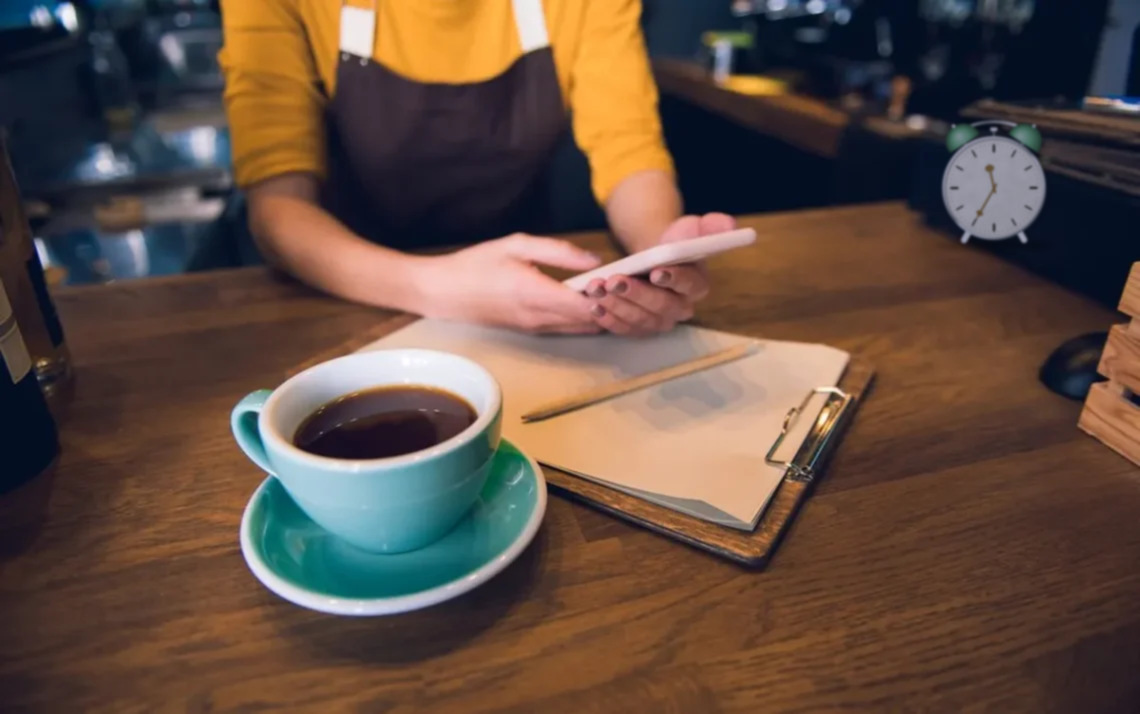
**11:35**
